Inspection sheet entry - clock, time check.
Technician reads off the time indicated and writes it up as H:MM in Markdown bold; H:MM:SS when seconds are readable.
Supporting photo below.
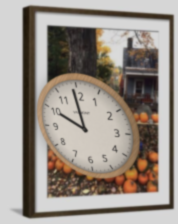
**9:59**
